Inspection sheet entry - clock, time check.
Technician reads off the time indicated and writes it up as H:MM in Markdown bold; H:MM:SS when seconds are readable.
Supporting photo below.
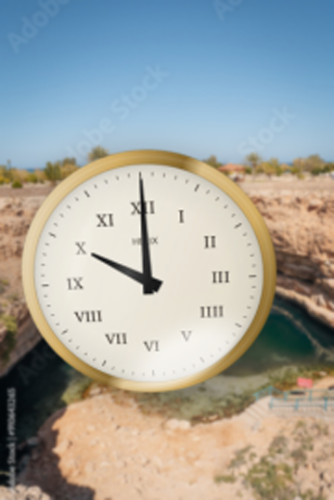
**10:00**
